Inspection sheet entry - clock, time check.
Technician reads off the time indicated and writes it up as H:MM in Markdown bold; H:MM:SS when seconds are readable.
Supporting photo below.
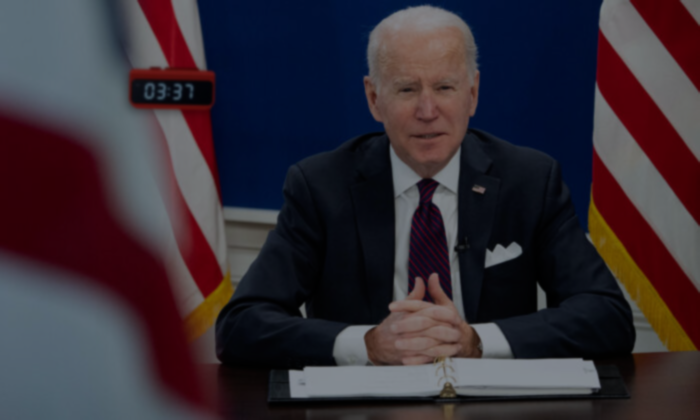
**3:37**
